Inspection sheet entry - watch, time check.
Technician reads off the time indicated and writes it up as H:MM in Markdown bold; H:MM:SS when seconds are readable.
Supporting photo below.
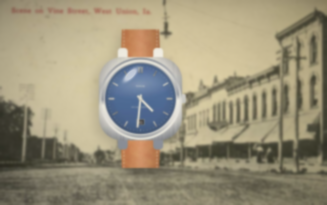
**4:31**
